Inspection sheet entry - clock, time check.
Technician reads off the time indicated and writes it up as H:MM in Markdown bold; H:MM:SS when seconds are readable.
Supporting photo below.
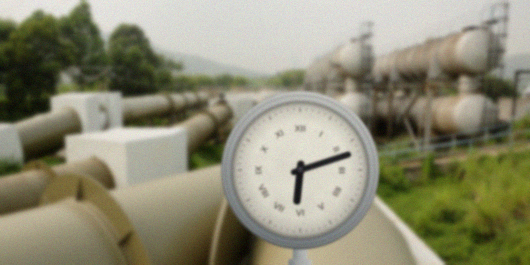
**6:12**
